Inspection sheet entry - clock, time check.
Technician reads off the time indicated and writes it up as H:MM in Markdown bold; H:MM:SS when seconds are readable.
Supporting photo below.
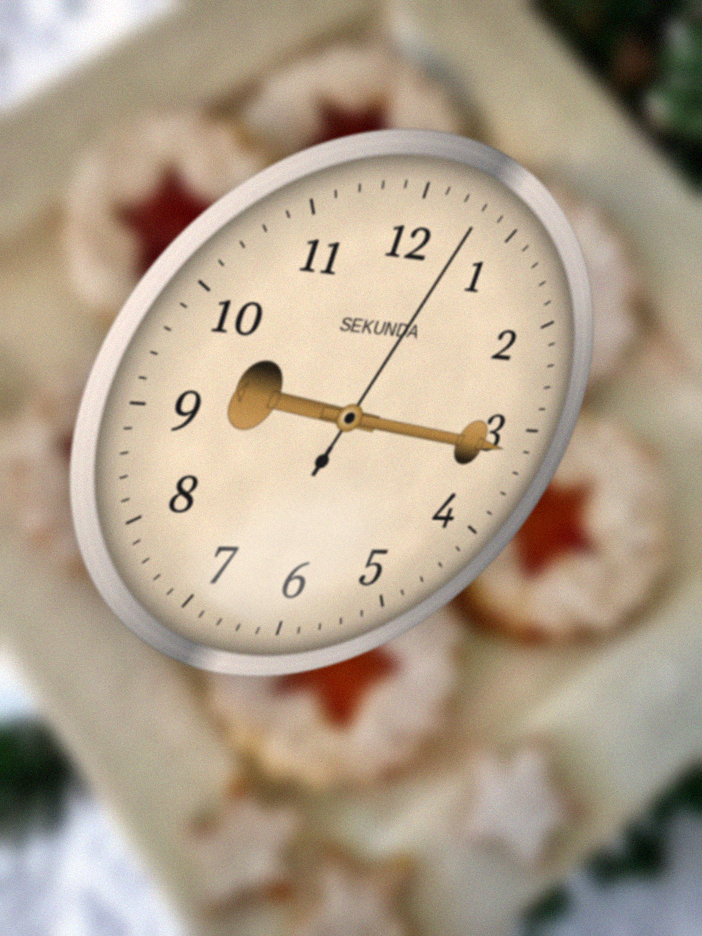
**9:16:03**
